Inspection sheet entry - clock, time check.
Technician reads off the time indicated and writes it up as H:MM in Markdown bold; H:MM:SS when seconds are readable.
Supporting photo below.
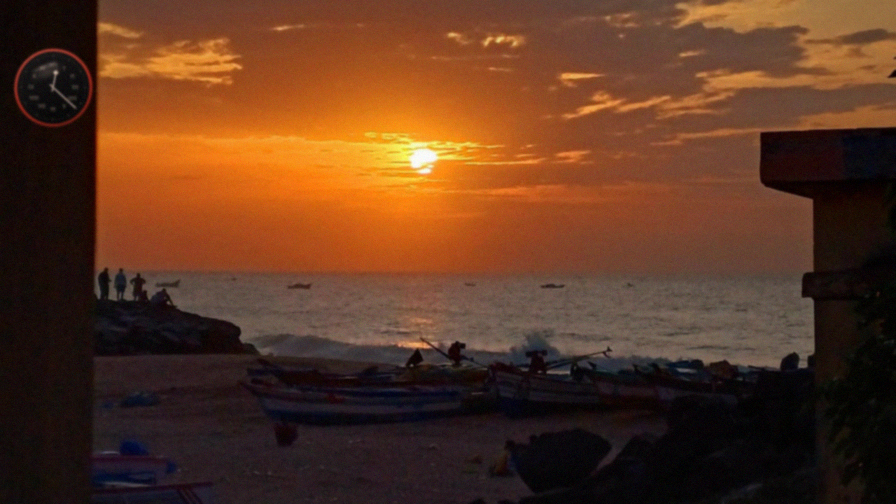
**12:22**
